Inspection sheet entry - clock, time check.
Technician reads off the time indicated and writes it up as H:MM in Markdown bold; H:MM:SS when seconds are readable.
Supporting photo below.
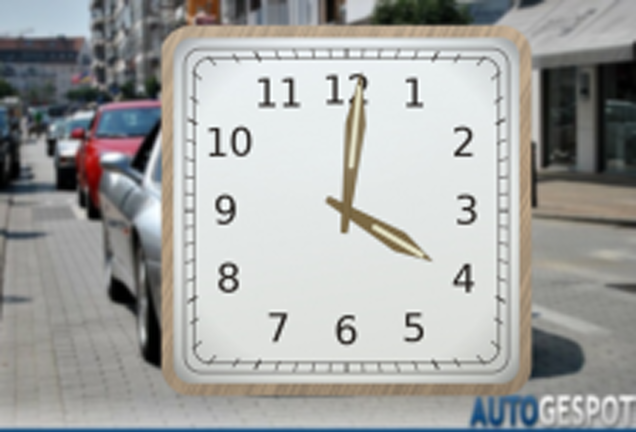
**4:01**
